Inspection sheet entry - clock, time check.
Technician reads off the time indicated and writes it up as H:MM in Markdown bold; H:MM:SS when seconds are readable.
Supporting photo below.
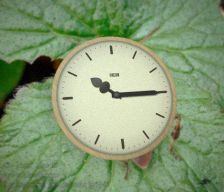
**10:15**
